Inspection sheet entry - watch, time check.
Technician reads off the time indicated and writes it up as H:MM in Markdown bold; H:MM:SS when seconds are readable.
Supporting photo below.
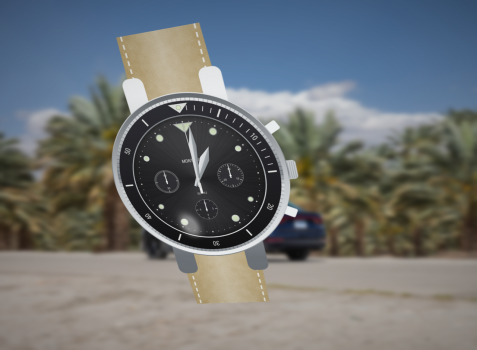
**1:01**
